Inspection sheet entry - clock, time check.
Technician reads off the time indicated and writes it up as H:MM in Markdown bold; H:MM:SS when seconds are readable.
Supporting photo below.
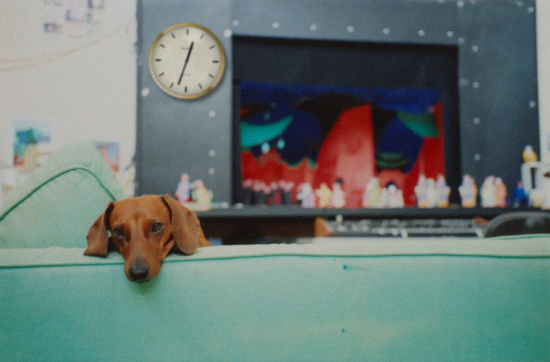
**12:33**
